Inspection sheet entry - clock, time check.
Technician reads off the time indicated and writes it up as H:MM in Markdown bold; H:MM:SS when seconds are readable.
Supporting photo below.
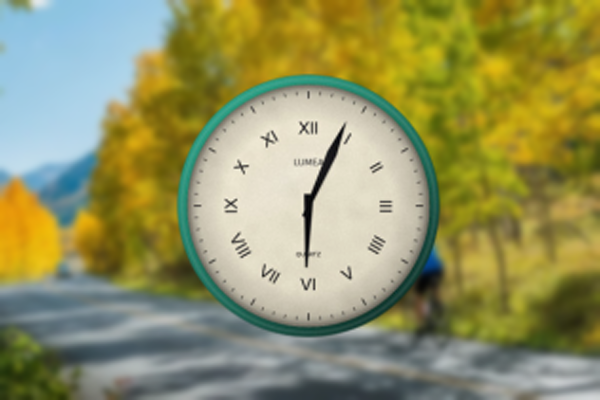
**6:04**
